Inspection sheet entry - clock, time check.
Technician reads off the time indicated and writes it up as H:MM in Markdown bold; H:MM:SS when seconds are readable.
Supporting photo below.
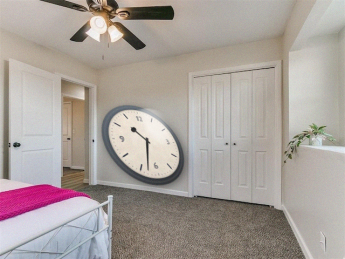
**10:33**
